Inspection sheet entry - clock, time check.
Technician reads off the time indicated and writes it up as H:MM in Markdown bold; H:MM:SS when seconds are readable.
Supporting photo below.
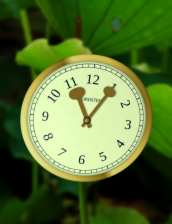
**11:05**
